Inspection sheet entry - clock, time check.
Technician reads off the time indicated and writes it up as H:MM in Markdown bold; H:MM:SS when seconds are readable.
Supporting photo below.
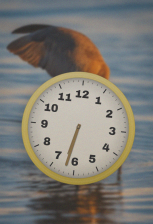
**6:32**
